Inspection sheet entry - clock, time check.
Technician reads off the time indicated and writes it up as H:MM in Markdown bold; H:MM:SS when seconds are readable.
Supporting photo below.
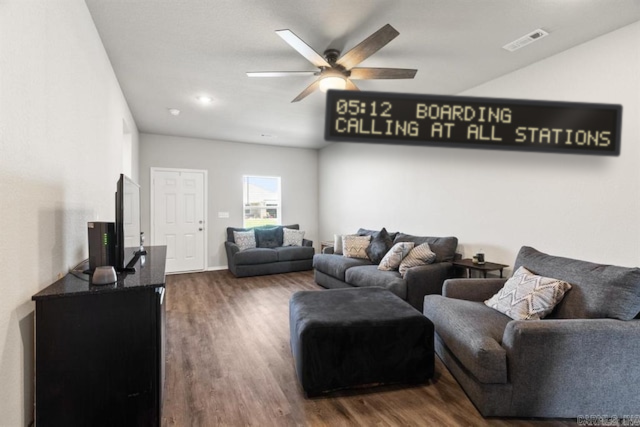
**5:12**
